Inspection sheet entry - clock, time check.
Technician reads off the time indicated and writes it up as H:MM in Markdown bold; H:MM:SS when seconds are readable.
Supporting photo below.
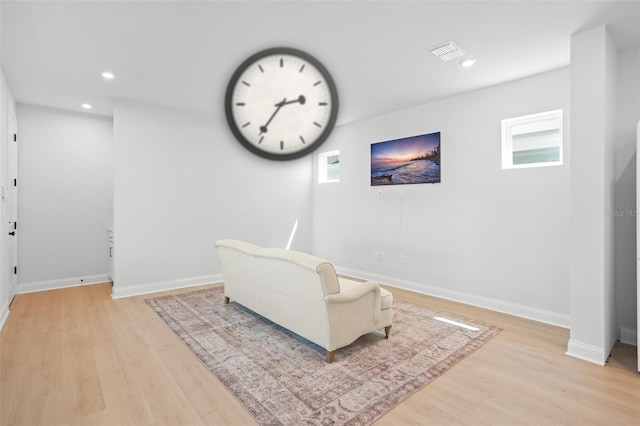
**2:36**
